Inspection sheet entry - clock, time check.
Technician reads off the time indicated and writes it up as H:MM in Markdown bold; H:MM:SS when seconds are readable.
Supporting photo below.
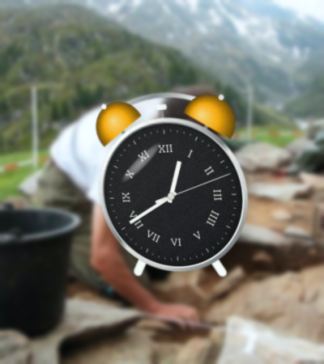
**12:40:12**
